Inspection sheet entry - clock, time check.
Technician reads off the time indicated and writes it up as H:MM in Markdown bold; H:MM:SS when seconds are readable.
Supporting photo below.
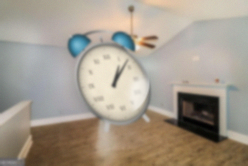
**1:08**
